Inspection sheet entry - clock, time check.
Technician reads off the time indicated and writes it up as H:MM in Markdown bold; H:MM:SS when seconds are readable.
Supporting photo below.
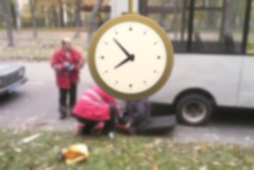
**7:53**
